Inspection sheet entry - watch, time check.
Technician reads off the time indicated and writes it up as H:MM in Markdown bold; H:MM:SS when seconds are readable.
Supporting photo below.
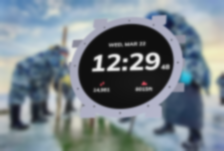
**12:29**
